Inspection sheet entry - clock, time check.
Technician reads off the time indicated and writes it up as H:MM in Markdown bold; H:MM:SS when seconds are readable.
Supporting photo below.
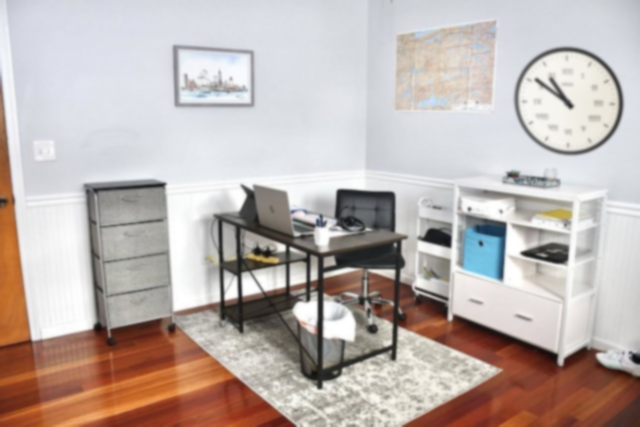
**10:51**
